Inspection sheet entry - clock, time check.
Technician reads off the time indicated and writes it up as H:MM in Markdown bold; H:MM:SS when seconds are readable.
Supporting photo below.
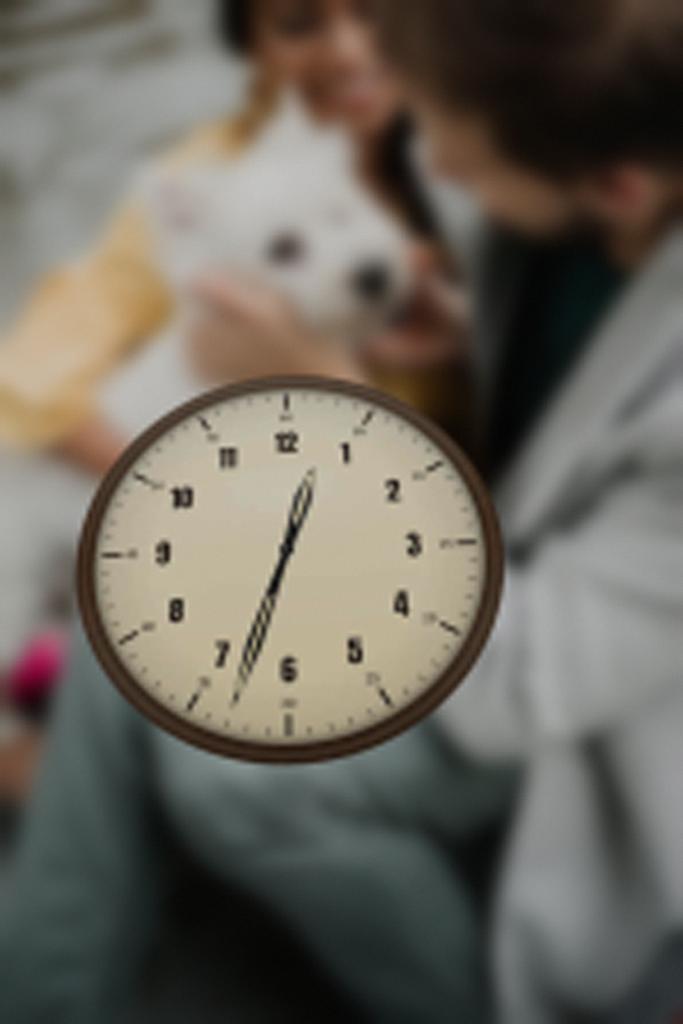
**12:33**
